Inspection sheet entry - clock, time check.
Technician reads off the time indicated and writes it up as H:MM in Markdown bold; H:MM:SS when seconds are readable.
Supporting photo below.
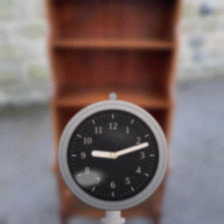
**9:12**
